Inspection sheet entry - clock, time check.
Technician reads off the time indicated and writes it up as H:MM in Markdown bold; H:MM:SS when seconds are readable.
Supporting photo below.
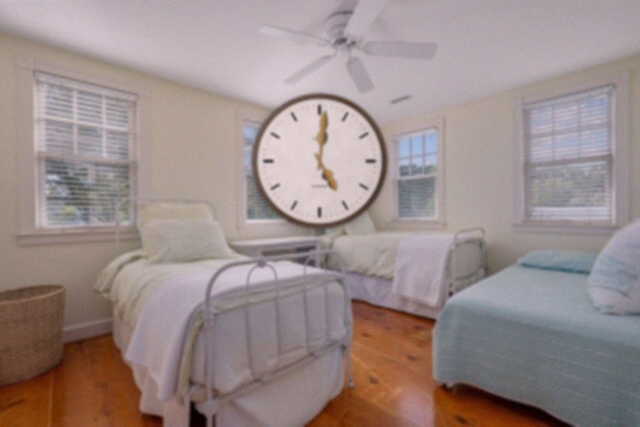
**5:01**
